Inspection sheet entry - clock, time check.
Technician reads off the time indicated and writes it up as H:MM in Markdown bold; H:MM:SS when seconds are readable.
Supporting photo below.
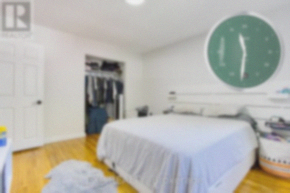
**11:31**
